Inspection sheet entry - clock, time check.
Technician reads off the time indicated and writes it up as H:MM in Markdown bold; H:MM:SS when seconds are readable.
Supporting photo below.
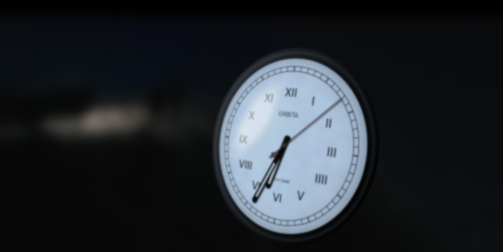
**6:34:08**
